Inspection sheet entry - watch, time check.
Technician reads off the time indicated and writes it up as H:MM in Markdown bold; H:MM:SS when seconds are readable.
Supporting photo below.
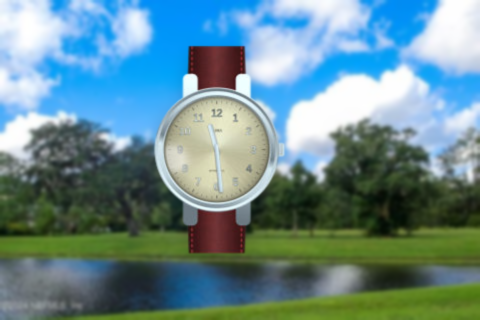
**11:29**
